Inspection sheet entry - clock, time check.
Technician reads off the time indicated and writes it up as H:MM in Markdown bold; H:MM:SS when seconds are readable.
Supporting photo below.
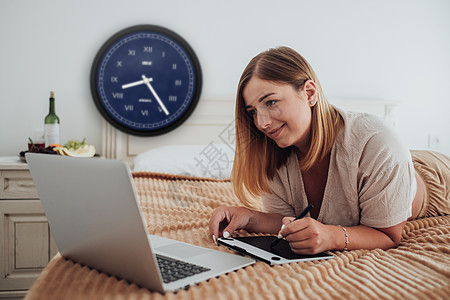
**8:24**
